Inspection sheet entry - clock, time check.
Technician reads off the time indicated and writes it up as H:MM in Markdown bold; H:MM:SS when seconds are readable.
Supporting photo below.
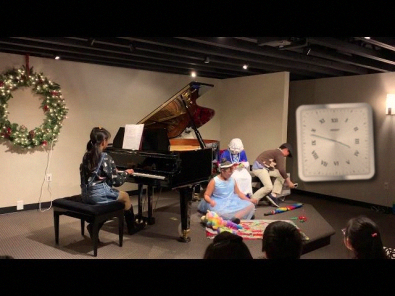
**3:48**
